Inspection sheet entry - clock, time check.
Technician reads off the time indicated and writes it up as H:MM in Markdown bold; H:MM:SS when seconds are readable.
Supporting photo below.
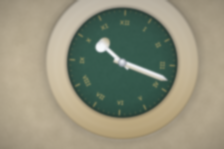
**10:18**
